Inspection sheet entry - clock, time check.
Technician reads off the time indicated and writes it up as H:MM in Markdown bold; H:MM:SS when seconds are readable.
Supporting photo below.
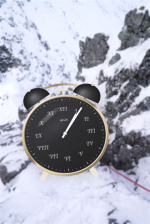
**1:06**
